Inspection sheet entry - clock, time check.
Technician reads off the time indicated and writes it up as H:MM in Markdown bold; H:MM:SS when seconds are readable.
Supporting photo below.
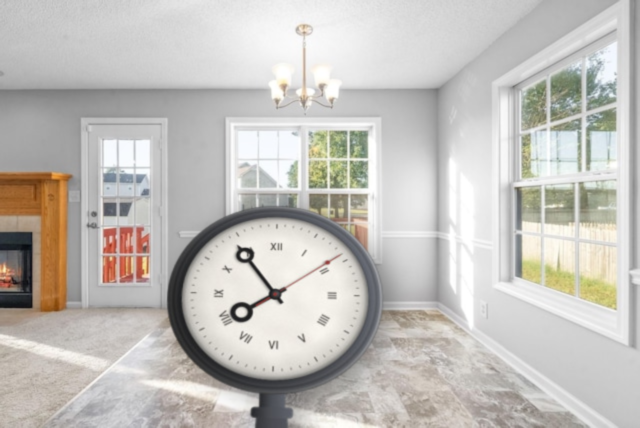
**7:54:09**
